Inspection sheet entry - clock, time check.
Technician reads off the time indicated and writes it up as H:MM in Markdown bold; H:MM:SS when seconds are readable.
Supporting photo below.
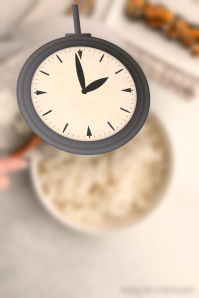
**1:59**
